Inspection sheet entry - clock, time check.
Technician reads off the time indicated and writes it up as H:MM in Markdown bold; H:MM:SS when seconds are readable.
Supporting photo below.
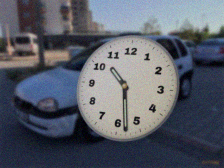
**10:28**
